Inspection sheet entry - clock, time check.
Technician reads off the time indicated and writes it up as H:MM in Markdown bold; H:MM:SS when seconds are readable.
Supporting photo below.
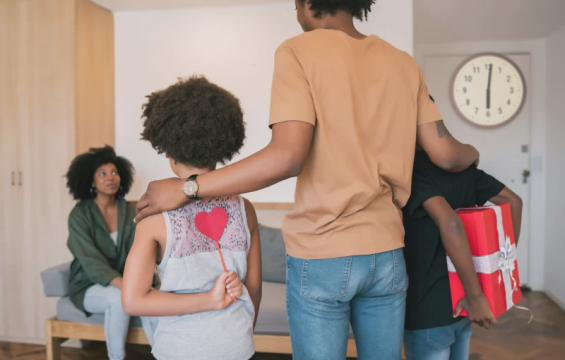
**6:01**
